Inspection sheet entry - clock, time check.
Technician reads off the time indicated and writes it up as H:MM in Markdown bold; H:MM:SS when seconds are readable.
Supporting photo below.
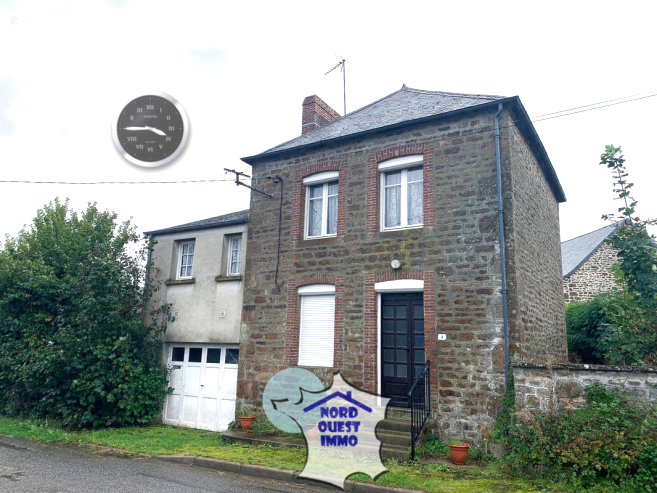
**3:45**
